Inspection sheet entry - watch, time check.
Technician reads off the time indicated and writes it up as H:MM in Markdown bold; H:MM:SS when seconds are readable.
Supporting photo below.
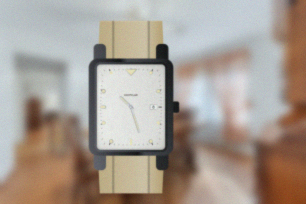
**10:27**
